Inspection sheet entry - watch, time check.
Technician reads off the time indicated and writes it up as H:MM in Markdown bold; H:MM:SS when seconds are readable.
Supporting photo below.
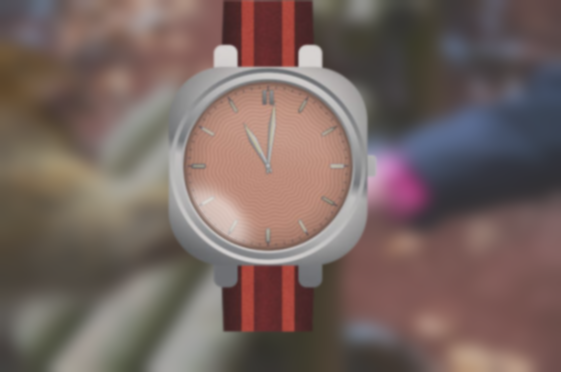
**11:01**
